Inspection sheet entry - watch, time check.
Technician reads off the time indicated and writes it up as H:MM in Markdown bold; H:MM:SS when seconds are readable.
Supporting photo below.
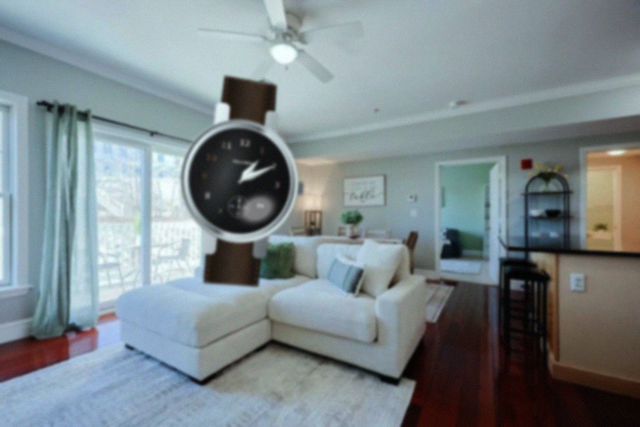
**1:10**
